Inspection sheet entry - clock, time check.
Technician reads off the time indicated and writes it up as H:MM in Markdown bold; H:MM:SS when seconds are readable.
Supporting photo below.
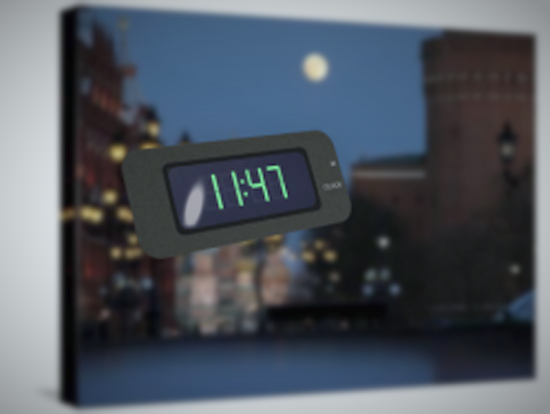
**11:47**
